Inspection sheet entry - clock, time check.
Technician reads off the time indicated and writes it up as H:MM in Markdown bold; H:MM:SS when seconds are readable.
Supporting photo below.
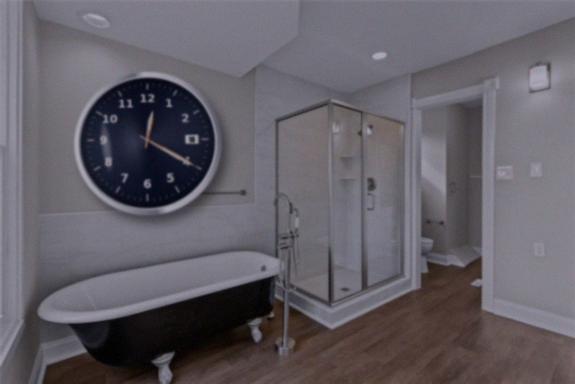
**12:20**
